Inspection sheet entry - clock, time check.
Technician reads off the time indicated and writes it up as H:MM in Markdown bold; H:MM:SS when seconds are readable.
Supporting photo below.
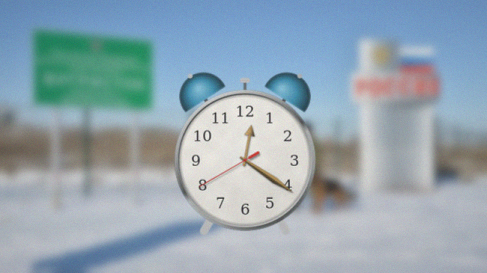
**12:20:40**
